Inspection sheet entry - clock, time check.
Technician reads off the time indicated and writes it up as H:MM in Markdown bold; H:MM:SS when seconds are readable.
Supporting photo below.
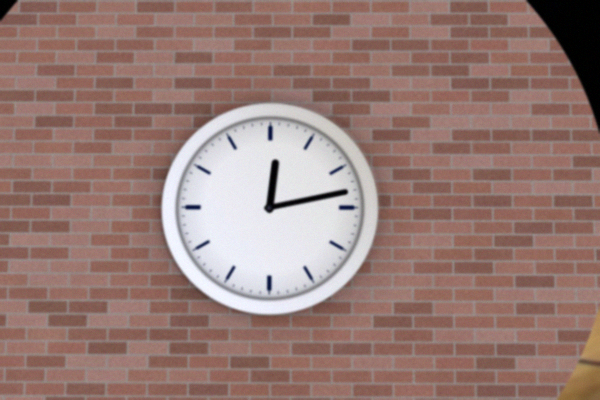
**12:13**
